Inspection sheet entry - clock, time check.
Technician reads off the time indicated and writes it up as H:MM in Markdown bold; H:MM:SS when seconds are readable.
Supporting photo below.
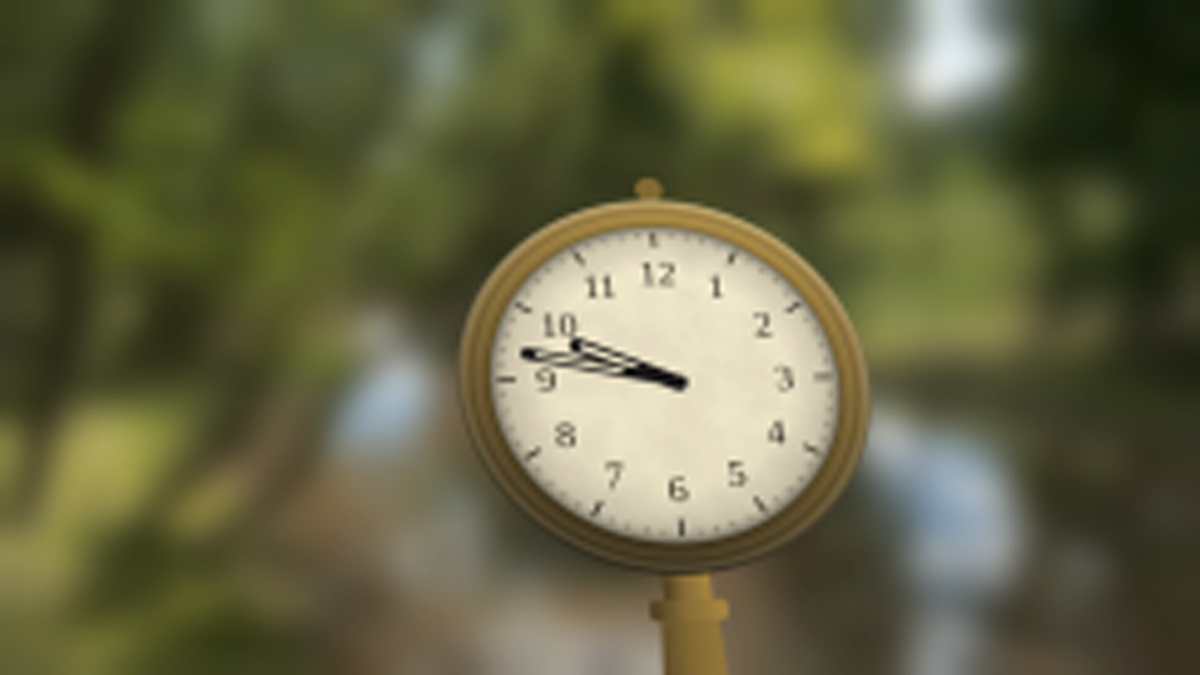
**9:47**
